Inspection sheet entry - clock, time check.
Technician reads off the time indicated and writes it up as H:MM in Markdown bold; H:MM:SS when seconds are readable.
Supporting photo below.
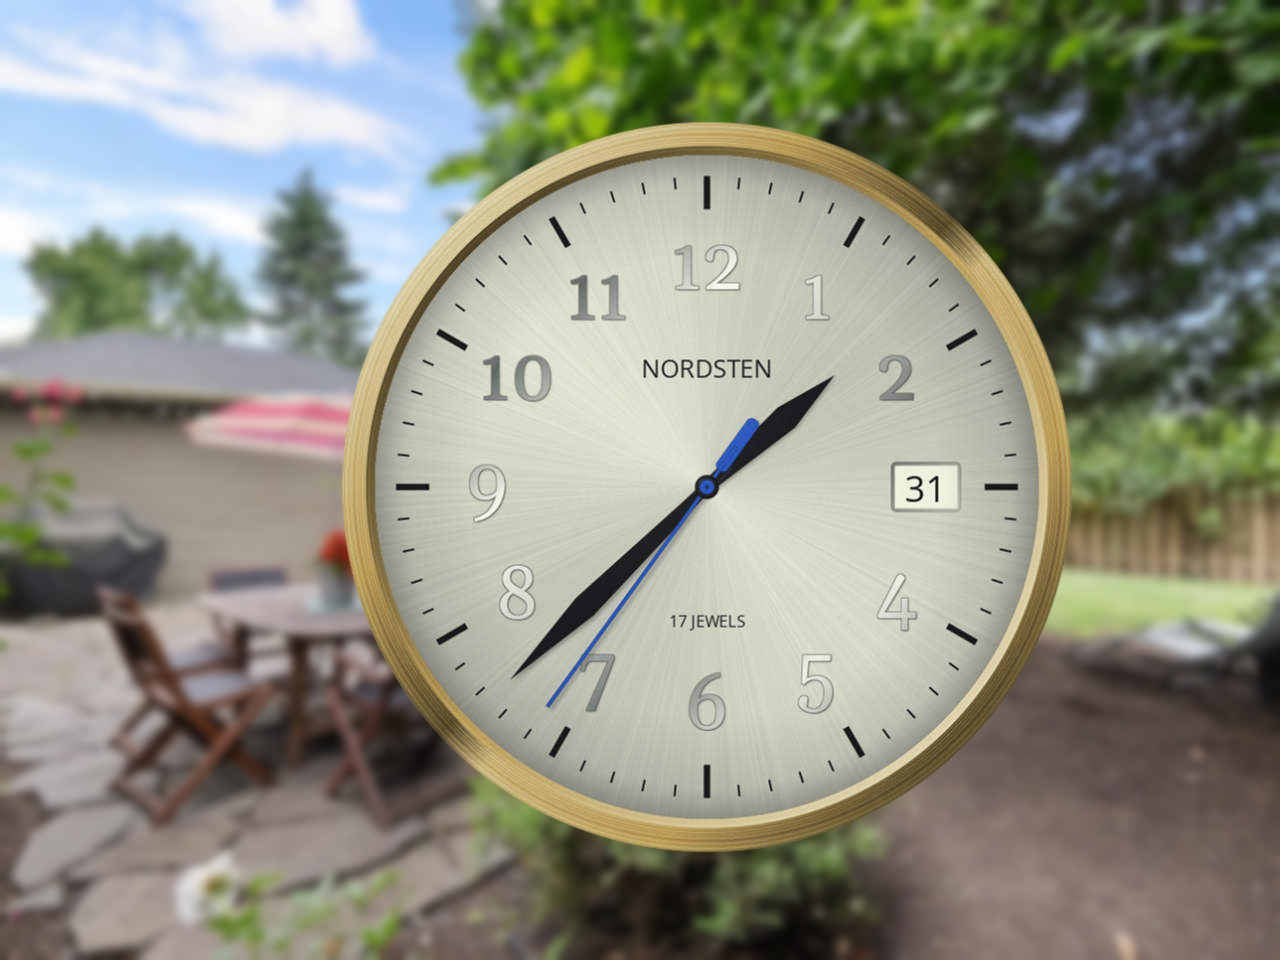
**1:37:36**
